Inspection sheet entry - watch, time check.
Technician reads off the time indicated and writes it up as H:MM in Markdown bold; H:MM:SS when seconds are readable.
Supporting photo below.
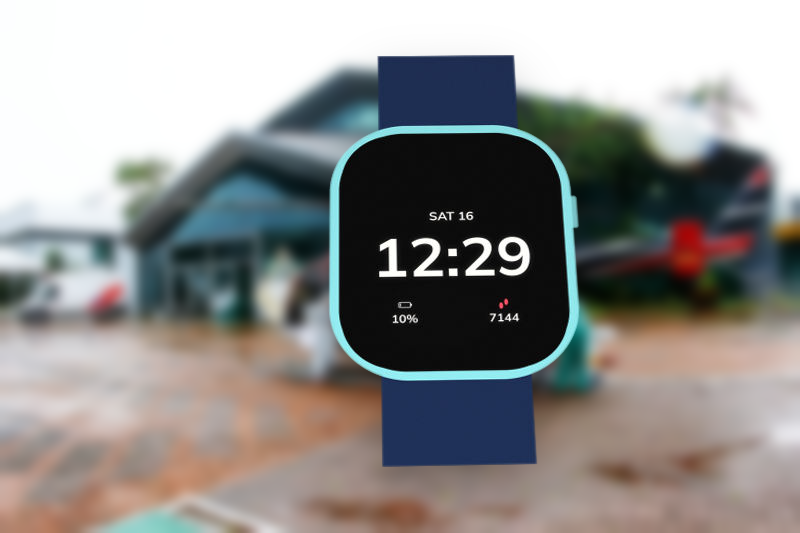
**12:29**
